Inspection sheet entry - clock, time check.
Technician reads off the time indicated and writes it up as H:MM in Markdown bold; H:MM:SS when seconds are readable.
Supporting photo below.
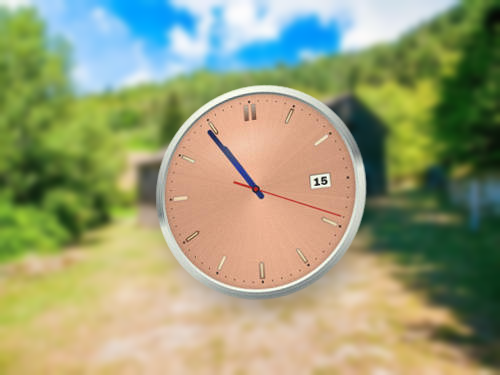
**10:54:19**
